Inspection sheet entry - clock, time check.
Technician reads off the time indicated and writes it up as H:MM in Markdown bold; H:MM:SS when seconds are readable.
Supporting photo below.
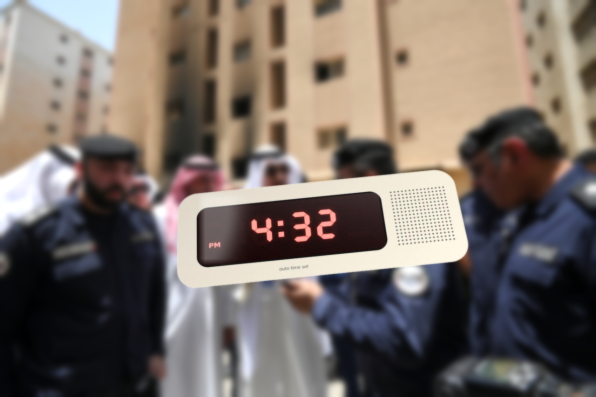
**4:32**
